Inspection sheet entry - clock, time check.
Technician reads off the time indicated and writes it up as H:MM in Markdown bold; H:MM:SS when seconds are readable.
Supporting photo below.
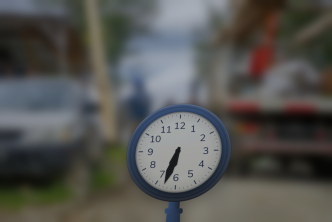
**6:33**
